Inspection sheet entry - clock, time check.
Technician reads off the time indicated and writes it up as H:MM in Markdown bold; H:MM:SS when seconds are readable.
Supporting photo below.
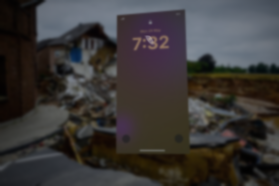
**7:32**
